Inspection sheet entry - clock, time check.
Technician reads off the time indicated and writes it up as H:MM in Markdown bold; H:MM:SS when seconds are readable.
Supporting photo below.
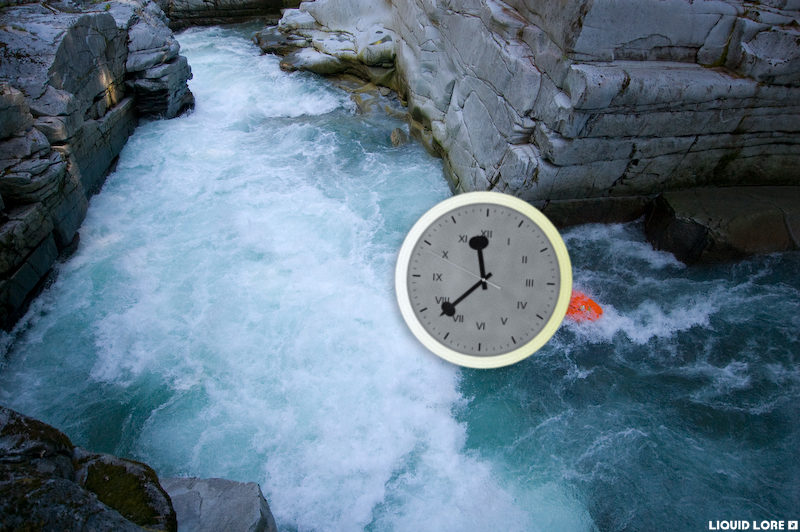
**11:37:49**
